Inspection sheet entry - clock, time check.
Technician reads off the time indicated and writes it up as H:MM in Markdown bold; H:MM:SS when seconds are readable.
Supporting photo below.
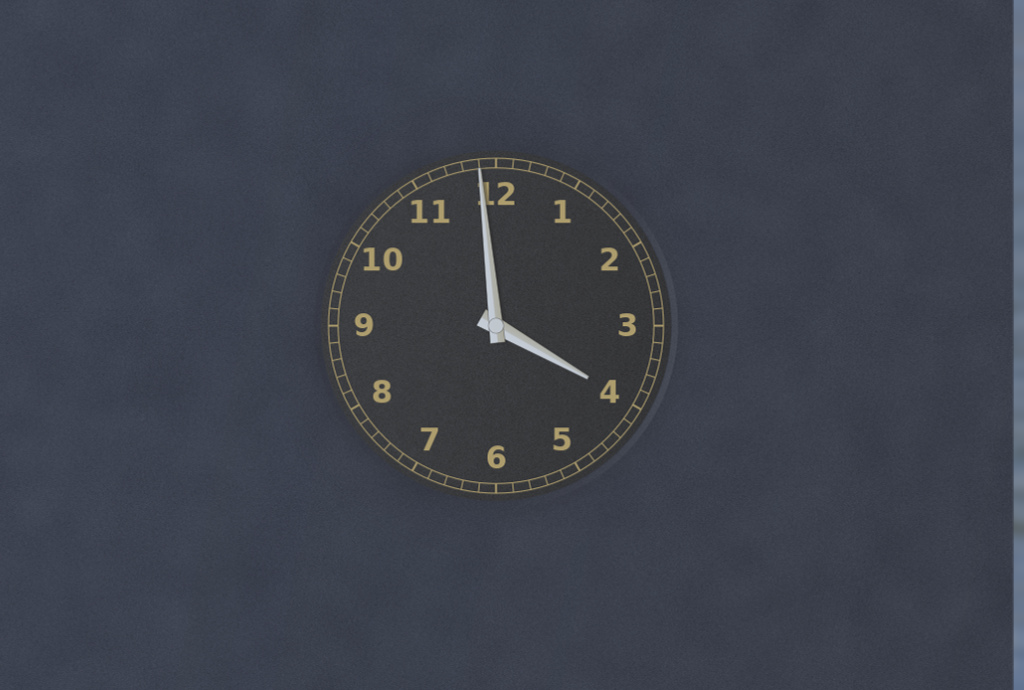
**3:59**
